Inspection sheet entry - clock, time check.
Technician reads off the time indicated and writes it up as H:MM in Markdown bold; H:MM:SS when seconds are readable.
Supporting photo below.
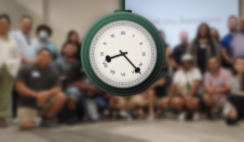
**8:23**
